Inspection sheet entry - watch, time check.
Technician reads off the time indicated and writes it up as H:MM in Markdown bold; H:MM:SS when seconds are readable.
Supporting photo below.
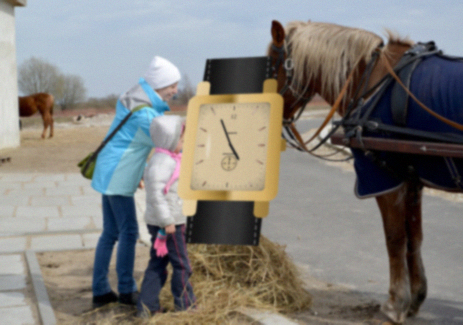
**4:56**
